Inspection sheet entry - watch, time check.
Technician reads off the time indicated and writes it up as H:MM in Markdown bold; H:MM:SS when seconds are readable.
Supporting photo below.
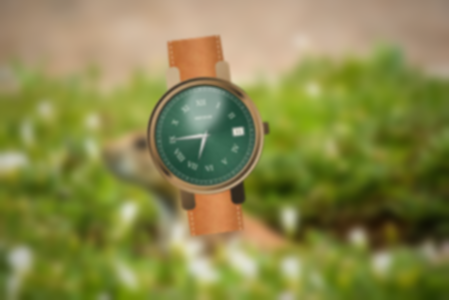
**6:45**
